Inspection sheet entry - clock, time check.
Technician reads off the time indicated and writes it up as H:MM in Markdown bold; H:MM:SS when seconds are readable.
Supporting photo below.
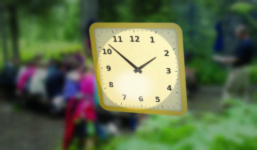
**1:52**
